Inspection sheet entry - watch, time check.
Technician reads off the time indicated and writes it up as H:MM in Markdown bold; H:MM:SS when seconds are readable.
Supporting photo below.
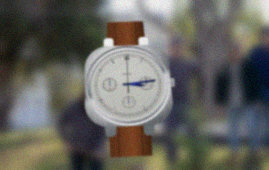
**3:14**
